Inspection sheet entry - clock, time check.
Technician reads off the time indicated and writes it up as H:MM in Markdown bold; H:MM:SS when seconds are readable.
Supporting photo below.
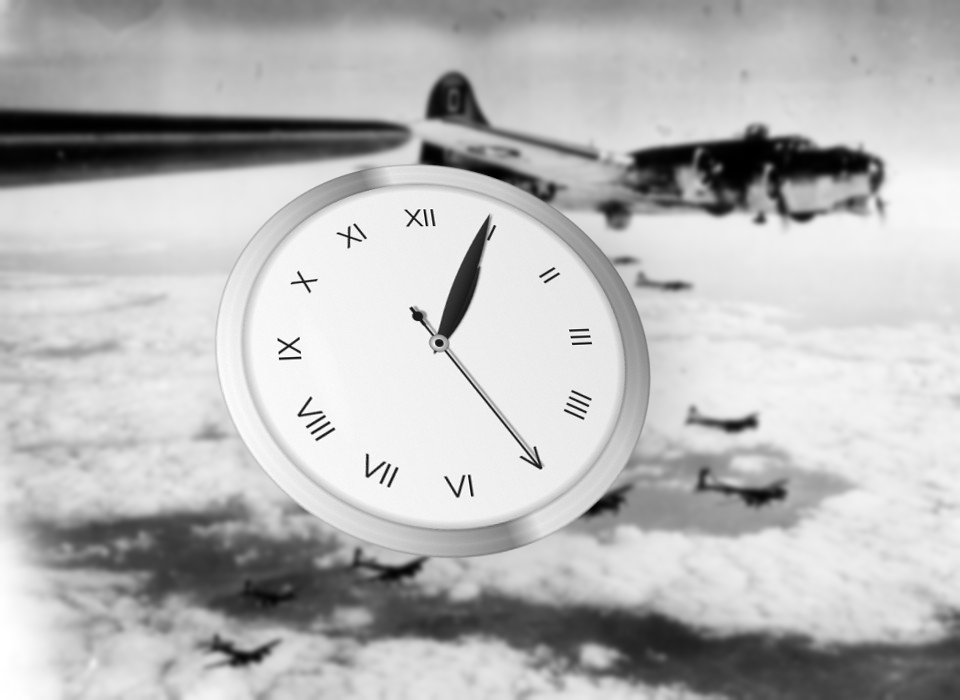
**1:04:25**
